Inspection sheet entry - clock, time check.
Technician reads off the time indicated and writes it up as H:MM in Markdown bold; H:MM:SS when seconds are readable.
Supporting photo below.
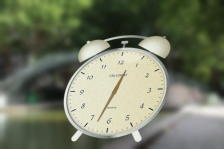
**12:33**
